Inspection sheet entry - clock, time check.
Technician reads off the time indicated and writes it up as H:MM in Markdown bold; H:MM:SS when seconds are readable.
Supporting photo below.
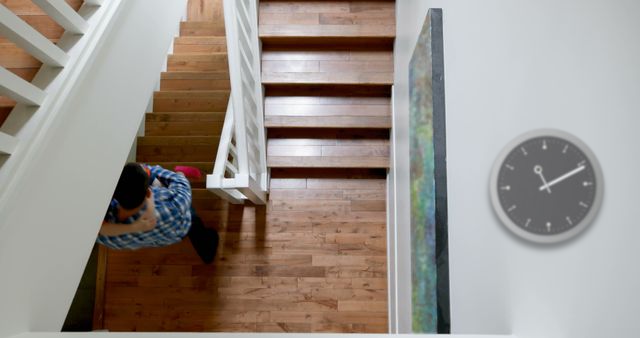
**11:11**
